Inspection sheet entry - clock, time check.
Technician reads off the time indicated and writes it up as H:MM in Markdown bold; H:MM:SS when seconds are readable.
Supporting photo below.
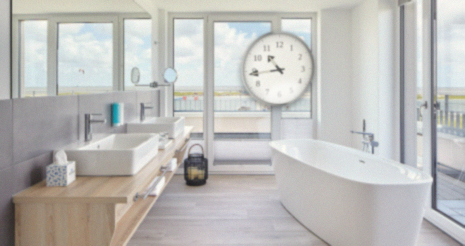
**10:44**
